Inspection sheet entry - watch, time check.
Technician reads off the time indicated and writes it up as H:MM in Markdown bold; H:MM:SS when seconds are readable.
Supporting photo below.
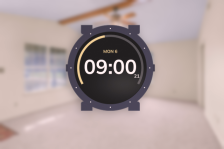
**9:00**
